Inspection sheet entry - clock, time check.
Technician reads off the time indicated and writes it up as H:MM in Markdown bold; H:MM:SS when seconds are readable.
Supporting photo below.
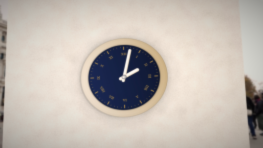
**2:02**
